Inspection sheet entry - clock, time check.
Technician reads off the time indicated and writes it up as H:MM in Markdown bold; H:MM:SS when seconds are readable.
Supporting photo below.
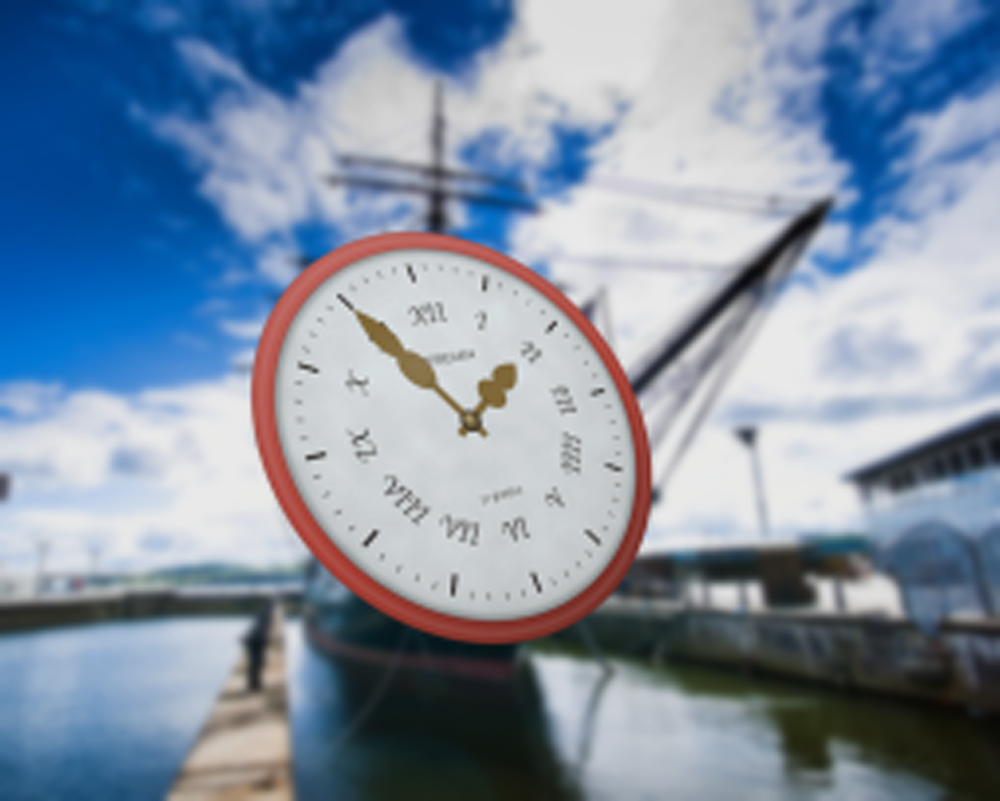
**1:55**
